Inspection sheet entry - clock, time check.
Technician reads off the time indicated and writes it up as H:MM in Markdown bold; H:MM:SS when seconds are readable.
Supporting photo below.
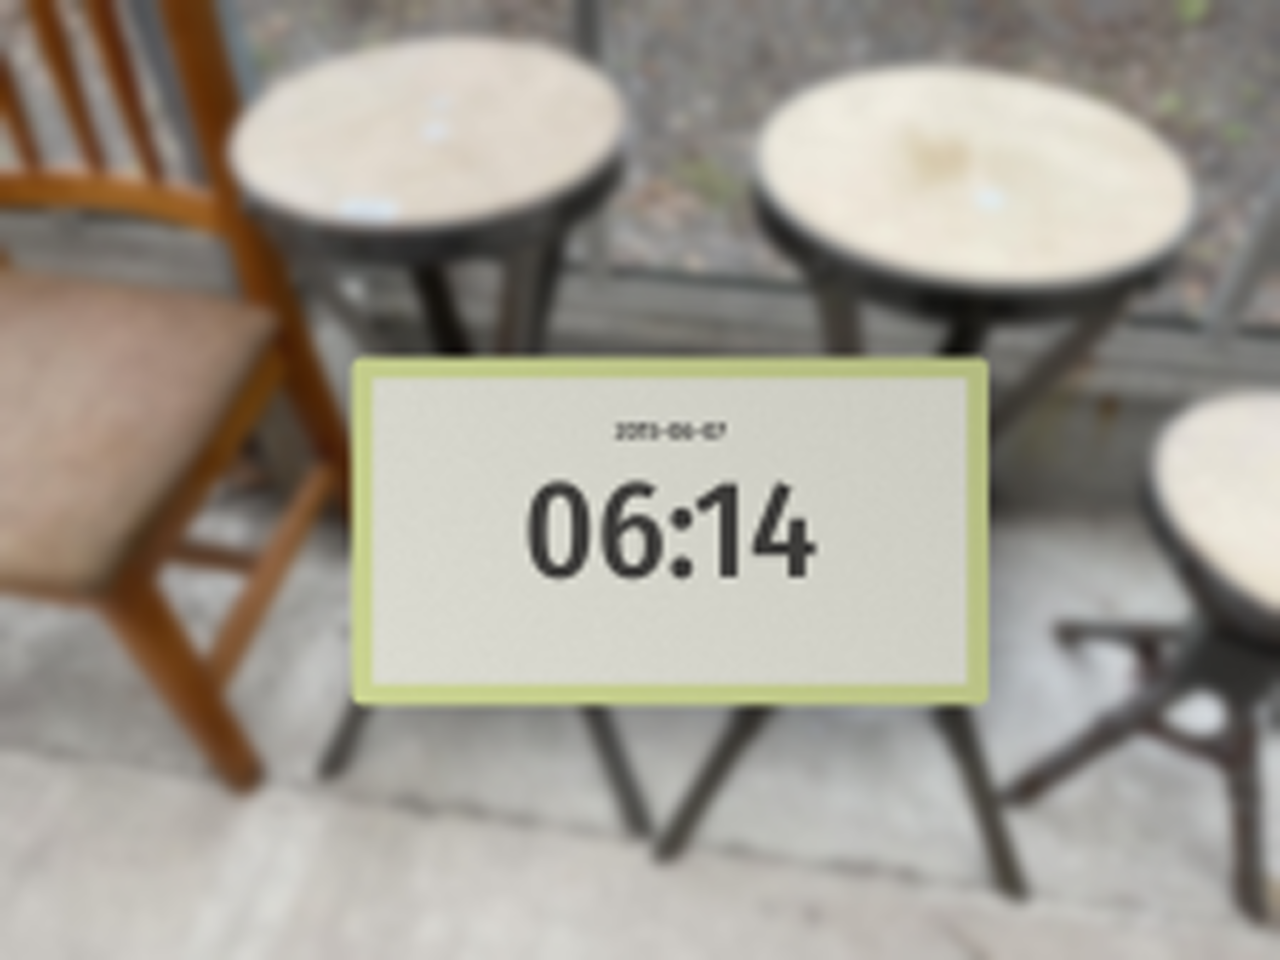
**6:14**
